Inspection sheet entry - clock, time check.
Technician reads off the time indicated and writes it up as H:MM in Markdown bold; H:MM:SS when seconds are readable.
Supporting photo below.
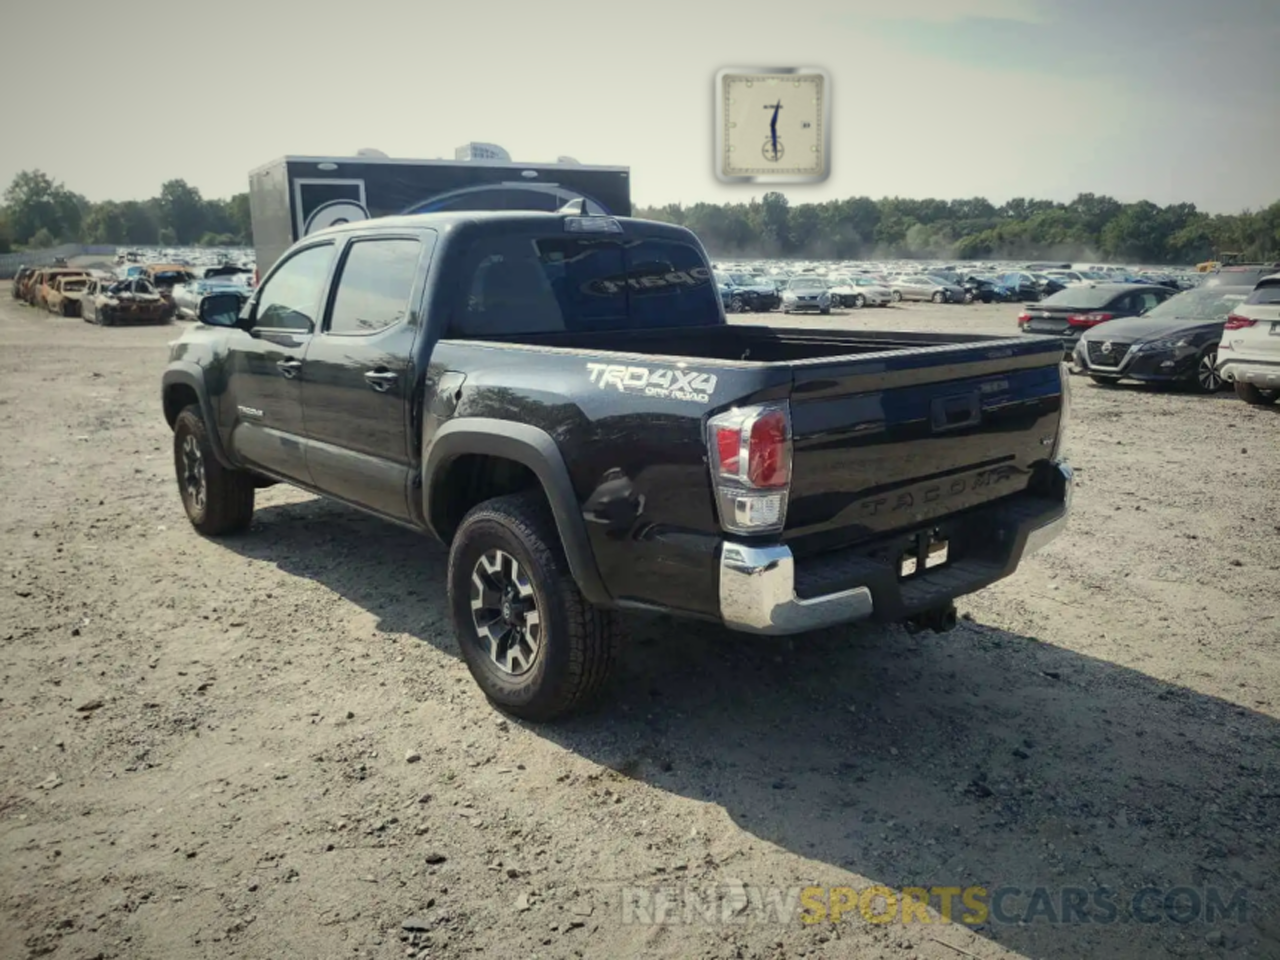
**12:29**
